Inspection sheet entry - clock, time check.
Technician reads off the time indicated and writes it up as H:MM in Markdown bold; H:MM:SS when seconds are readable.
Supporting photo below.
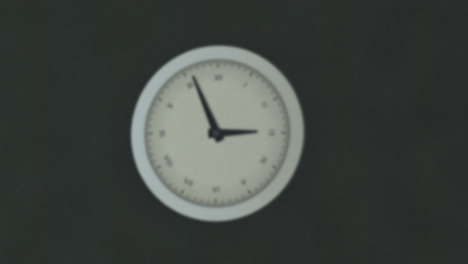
**2:56**
